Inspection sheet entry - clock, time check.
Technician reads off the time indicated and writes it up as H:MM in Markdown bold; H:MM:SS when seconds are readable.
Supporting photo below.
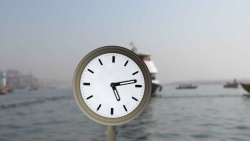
**5:13**
